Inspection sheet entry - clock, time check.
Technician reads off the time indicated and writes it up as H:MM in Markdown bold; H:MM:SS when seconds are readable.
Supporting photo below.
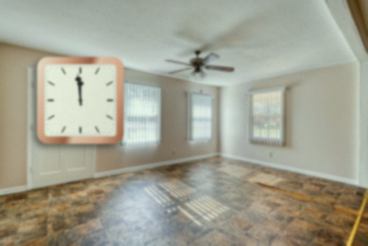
**11:59**
